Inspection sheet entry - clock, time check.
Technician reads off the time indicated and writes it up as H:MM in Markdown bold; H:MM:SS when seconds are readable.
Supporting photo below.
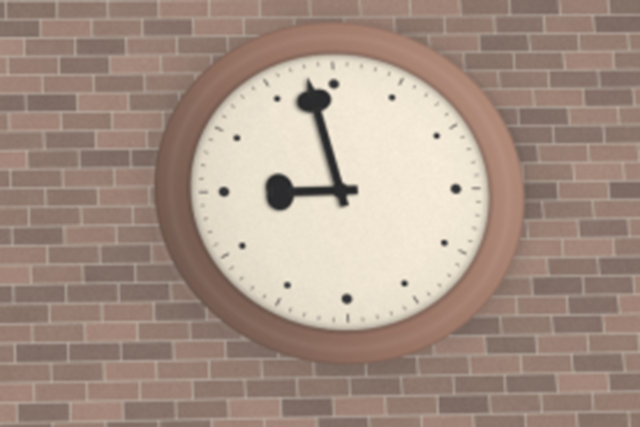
**8:58**
